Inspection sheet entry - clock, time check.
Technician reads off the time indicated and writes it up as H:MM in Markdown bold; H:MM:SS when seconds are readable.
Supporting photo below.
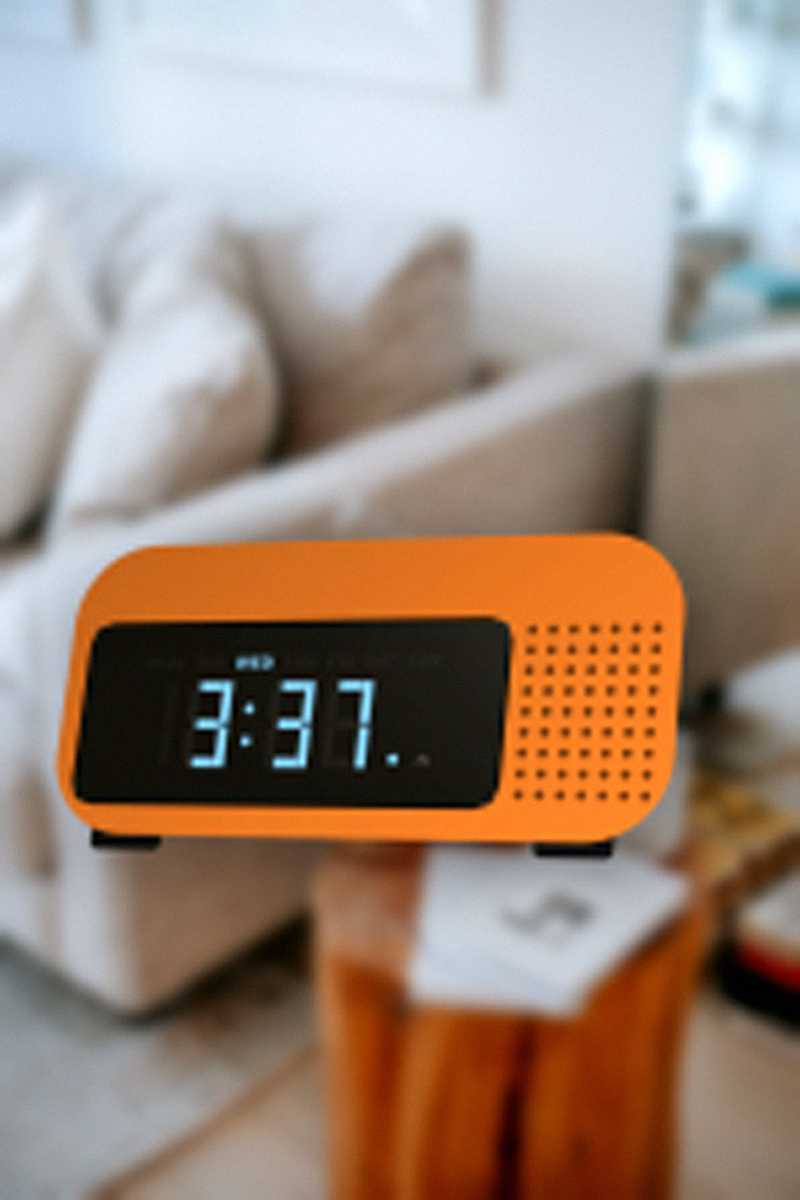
**3:37**
